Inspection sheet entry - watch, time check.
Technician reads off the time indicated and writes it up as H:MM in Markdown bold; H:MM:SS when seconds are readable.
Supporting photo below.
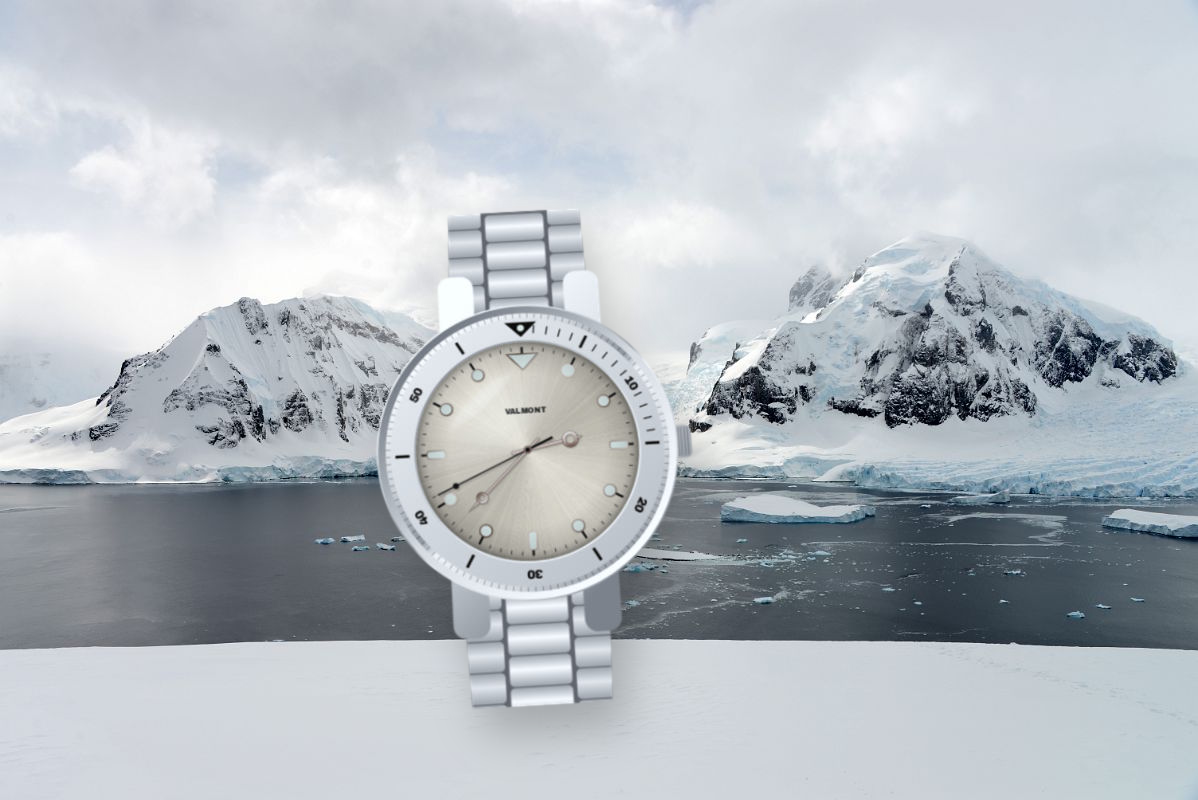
**2:37:41**
